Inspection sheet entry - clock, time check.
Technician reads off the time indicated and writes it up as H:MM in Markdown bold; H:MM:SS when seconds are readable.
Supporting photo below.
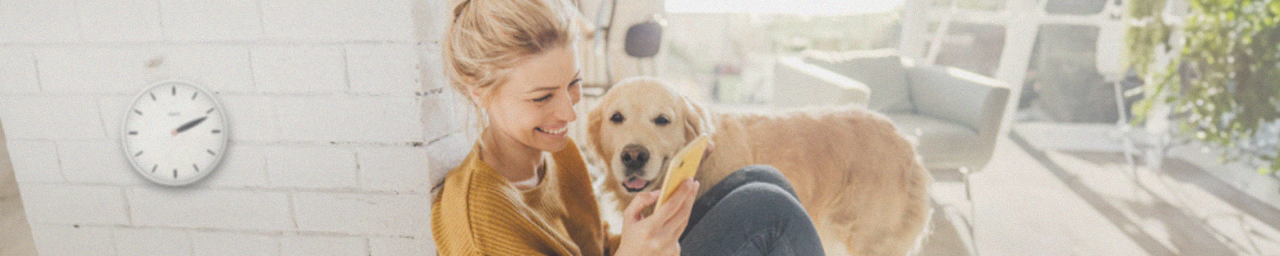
**2:11**
